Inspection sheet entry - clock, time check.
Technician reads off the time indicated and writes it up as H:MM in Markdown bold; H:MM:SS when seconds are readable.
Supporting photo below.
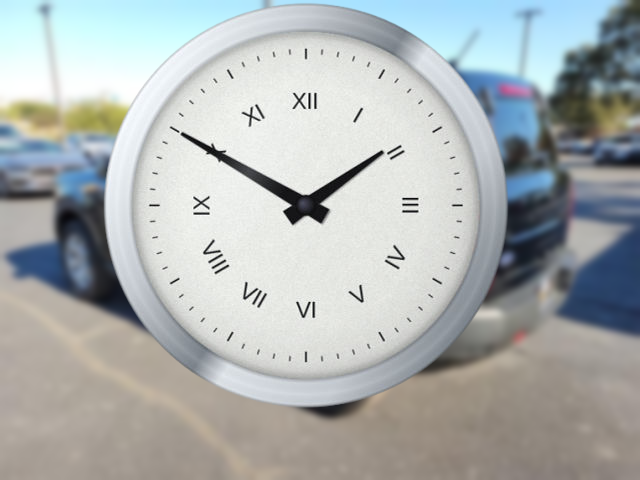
**1:50**
